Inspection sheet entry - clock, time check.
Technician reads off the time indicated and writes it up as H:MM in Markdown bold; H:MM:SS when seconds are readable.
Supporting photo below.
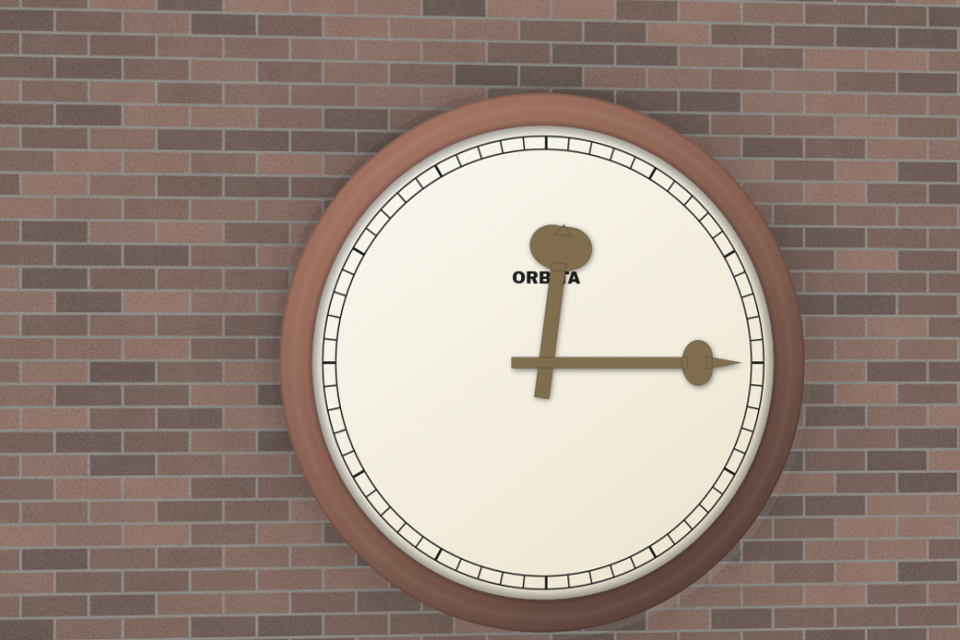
**12:15**
